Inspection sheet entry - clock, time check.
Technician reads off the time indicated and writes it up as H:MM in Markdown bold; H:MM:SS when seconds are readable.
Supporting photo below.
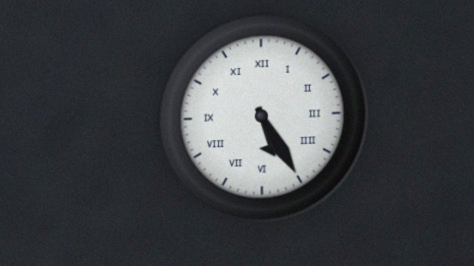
**5:25**
